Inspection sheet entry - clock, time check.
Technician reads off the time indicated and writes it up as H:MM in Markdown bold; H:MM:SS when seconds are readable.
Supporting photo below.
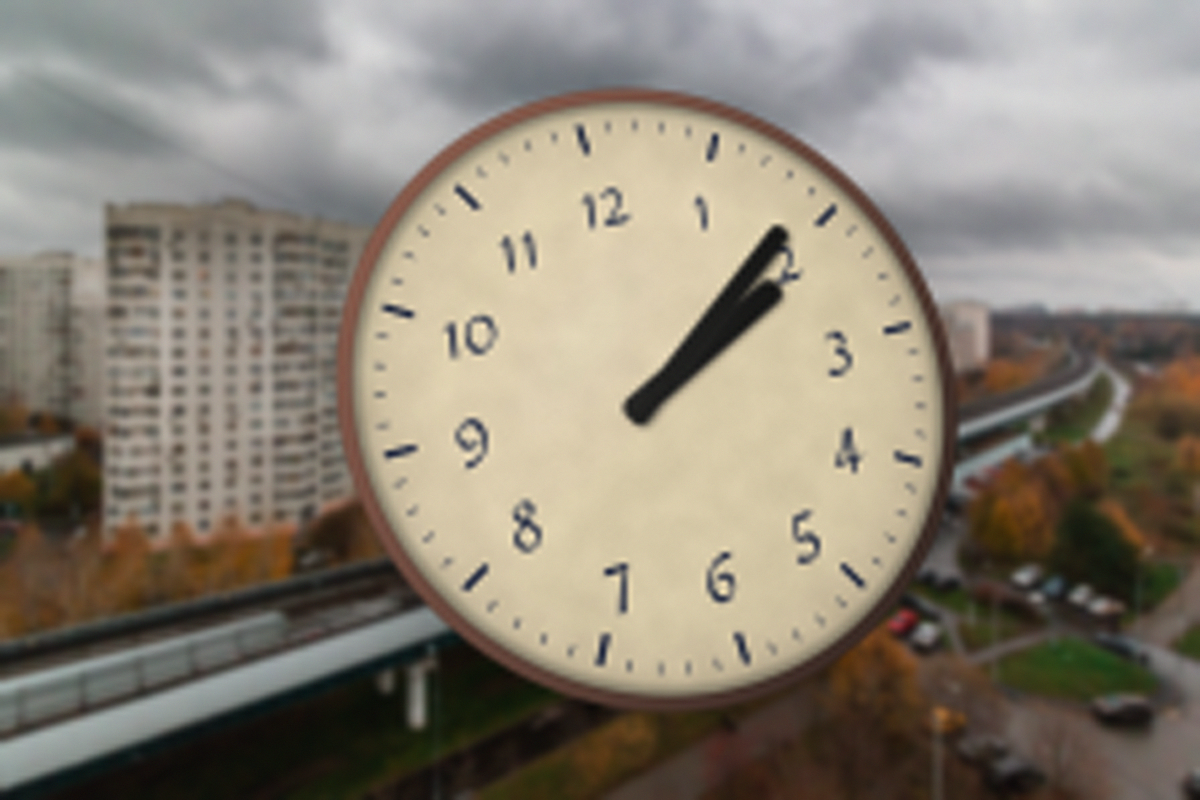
**2:09**
